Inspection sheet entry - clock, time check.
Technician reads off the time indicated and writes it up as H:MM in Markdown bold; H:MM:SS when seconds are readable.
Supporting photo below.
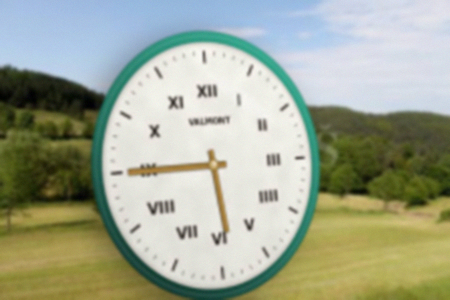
**5:45**
